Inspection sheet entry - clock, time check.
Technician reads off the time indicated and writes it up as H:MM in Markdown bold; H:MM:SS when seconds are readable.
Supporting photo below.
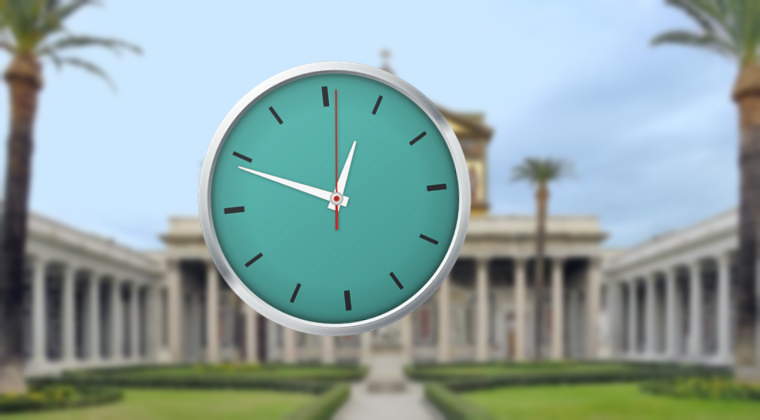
**12:49:01**
